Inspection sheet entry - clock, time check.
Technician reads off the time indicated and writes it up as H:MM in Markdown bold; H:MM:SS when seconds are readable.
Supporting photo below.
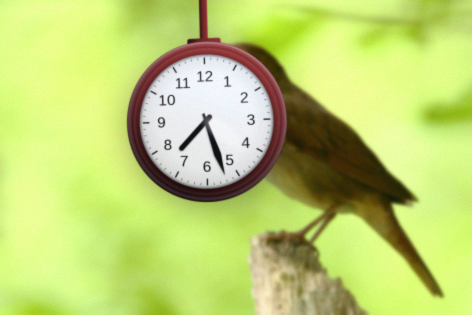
**7:27**
